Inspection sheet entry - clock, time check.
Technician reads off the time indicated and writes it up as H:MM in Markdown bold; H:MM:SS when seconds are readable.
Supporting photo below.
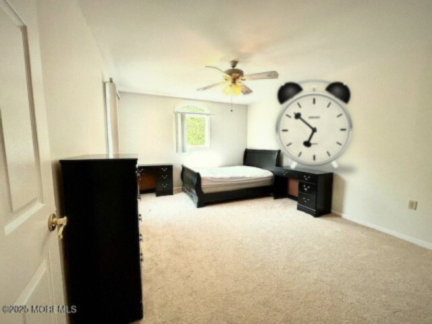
**6:52**
